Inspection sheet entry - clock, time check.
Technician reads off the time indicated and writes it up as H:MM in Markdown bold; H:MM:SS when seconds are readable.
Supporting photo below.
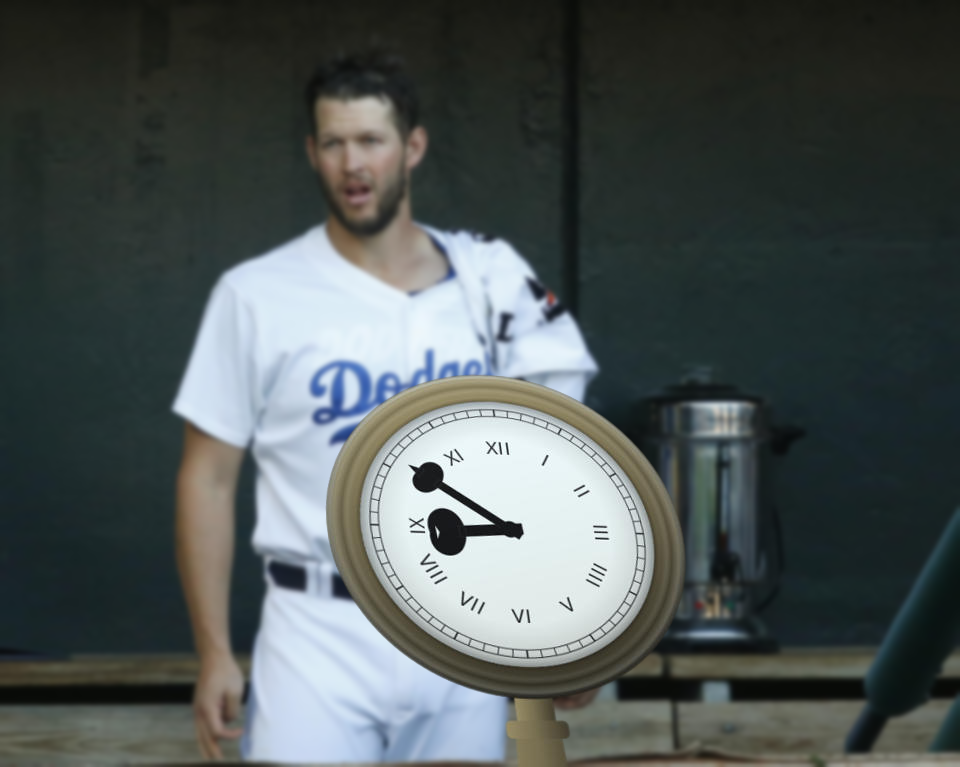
**8:51**
